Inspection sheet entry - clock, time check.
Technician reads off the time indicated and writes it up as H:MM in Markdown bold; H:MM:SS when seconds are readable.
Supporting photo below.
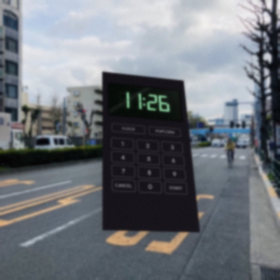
**11:26**
